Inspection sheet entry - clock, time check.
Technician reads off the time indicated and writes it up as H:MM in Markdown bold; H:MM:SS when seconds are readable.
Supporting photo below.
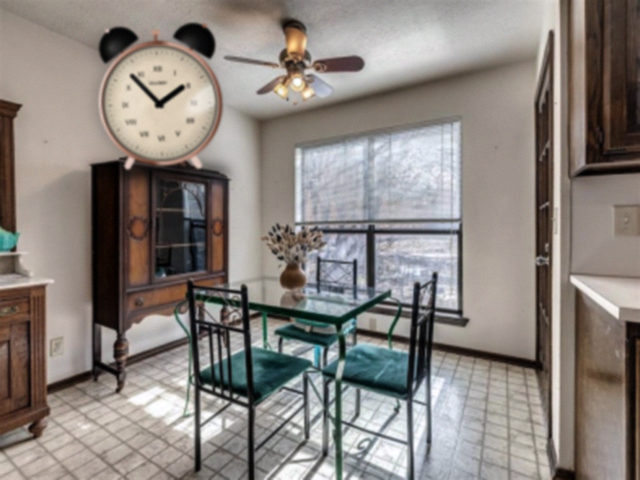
**1:53**
